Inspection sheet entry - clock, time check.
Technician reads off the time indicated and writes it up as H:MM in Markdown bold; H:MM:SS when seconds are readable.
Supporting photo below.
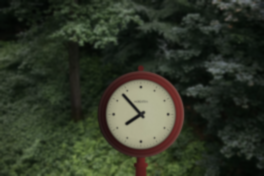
**7:53**
